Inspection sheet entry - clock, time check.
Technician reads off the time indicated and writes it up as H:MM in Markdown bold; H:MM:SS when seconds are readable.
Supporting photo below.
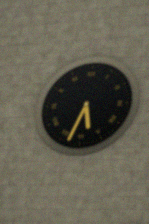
**5:33**
